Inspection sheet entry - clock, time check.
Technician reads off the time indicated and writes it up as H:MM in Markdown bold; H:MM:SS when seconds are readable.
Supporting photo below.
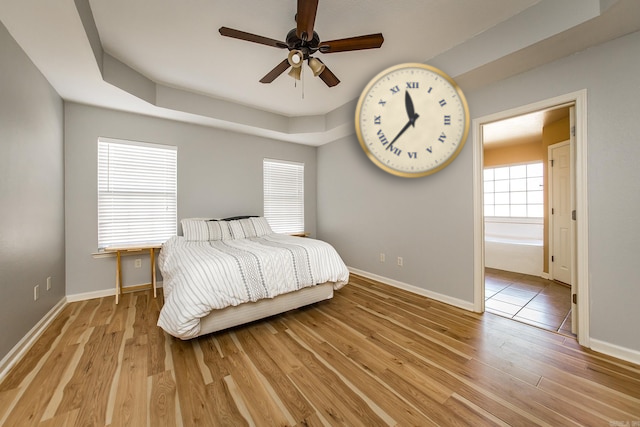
**11:37**
